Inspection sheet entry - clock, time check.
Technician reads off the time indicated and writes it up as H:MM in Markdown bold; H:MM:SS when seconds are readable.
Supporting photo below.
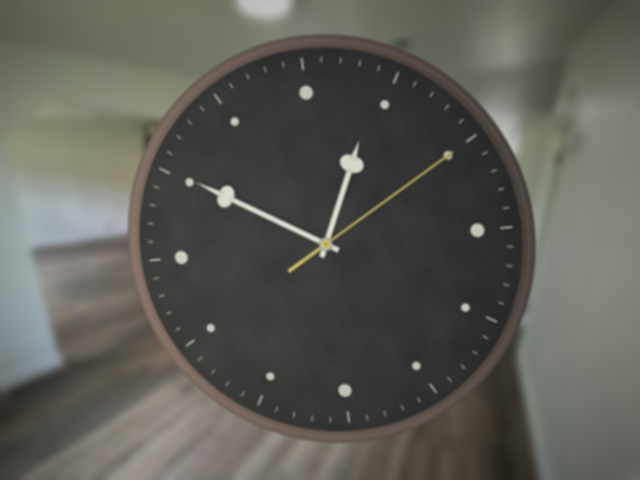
**12:50:10**
